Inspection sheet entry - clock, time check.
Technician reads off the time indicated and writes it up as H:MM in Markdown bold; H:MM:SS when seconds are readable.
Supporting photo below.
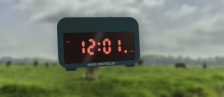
**12:01**
